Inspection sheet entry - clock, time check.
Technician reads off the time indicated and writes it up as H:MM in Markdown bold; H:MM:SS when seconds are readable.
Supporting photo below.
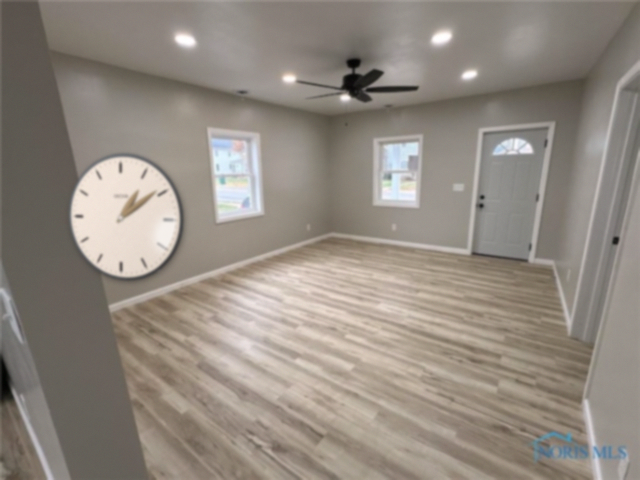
**1:09**
